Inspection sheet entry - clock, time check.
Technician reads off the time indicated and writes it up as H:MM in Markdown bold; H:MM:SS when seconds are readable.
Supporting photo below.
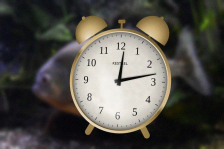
**12:13**
